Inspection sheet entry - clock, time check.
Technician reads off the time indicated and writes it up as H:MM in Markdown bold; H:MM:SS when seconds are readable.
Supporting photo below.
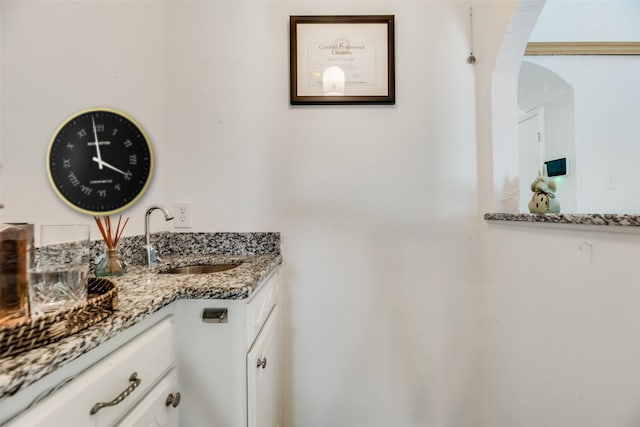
**3:59**
